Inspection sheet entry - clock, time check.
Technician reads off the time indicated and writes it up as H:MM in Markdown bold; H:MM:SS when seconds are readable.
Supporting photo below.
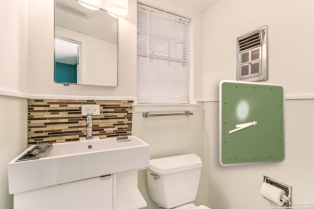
**8:42**
